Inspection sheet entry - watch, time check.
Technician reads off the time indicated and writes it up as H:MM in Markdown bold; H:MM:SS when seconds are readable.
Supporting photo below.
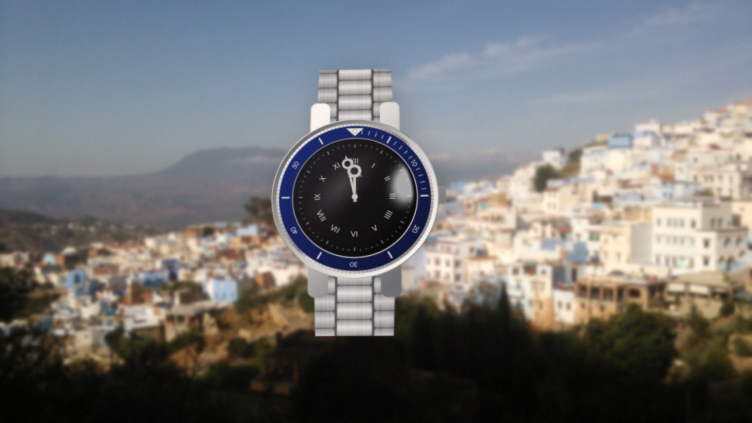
**11:58**
